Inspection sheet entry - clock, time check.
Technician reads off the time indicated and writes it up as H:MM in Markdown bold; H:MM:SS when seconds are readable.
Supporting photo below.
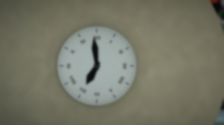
**6:59**
